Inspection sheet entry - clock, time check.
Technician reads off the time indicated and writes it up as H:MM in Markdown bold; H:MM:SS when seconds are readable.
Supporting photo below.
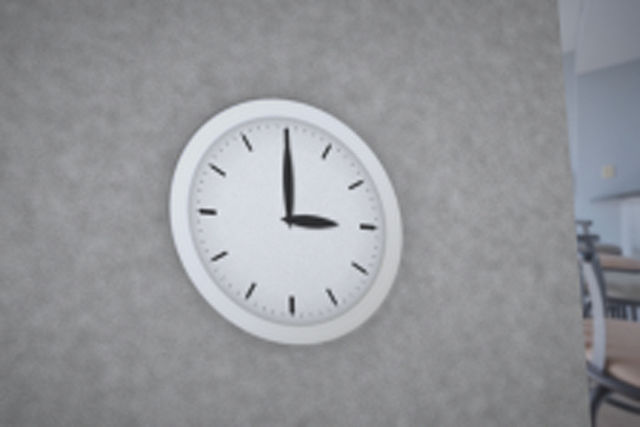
**3:00**
